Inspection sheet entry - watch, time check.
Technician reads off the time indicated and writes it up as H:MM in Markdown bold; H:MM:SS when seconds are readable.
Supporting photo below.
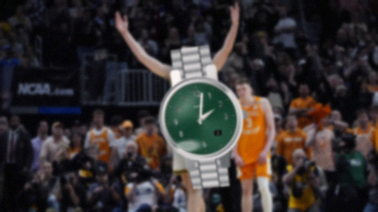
**2:02**
